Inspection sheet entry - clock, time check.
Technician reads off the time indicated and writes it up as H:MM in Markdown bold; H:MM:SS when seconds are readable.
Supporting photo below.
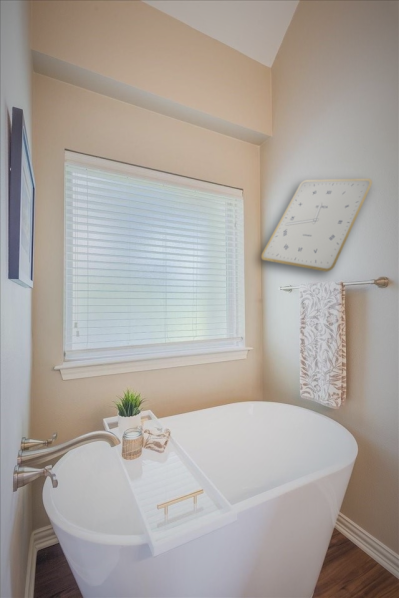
**11:43**
